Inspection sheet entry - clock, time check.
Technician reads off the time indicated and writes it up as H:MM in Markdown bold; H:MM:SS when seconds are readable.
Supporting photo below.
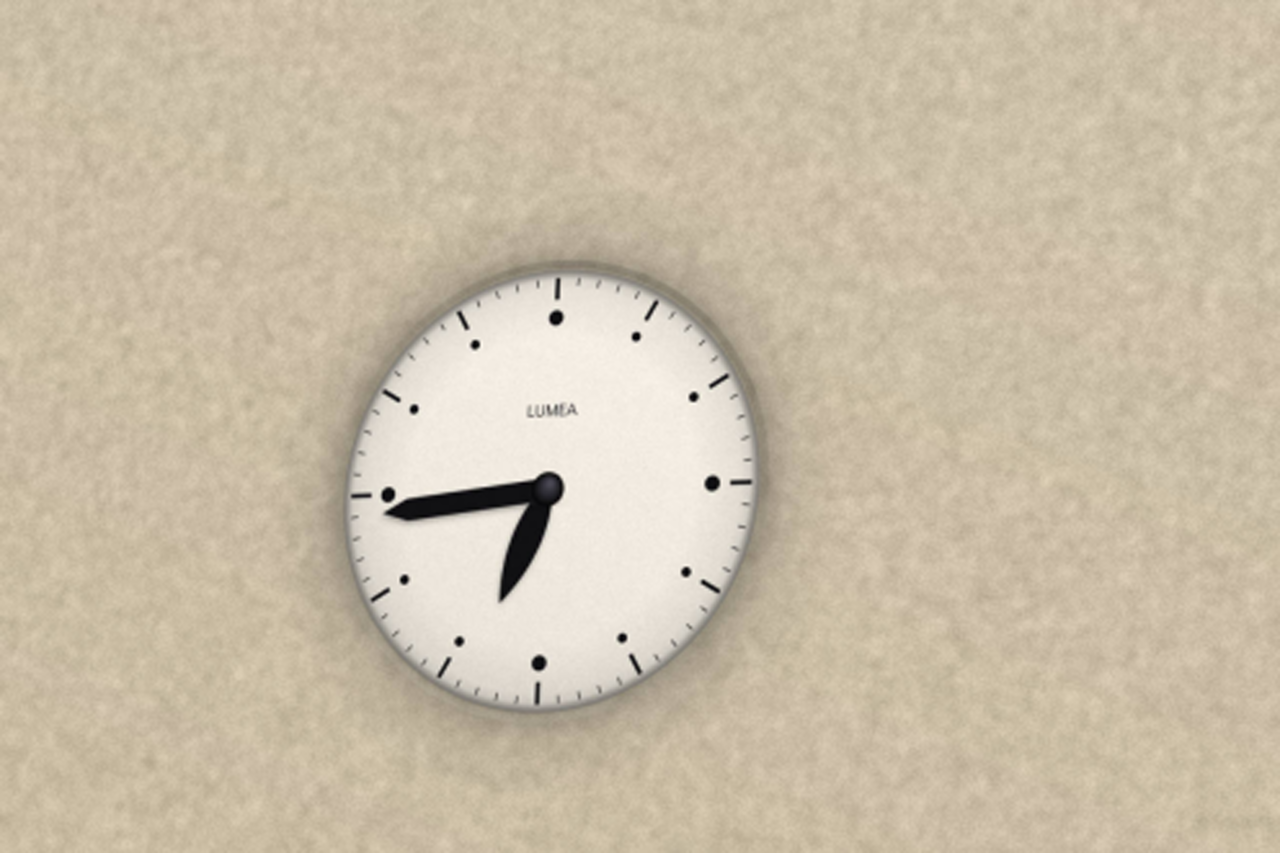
**6:44**
